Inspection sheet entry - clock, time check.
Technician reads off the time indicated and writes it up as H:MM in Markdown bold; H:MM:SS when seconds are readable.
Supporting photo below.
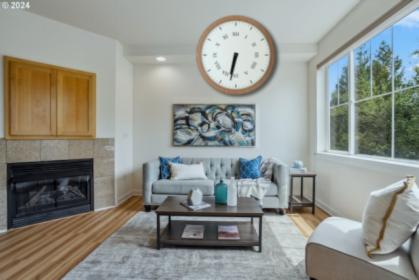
**6:32**
